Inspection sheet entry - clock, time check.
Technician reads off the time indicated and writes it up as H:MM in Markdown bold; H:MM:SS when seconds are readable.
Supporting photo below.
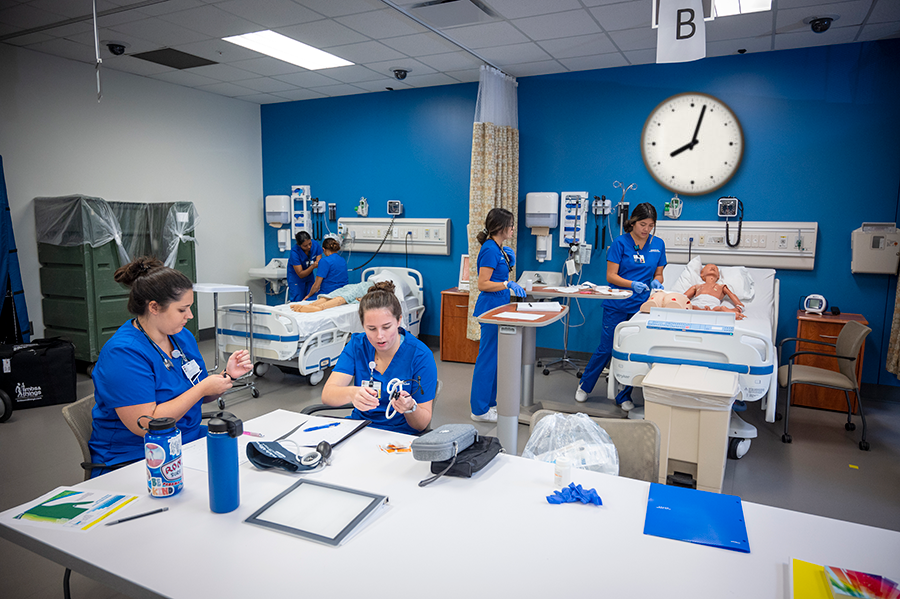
**8:03**
